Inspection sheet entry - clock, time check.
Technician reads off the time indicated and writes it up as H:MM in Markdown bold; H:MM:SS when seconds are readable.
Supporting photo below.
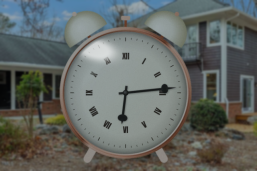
**6:14**
